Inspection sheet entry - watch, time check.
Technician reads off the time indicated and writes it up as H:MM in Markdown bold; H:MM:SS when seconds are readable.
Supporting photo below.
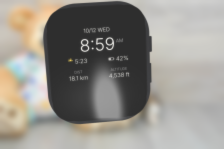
**8:59**
